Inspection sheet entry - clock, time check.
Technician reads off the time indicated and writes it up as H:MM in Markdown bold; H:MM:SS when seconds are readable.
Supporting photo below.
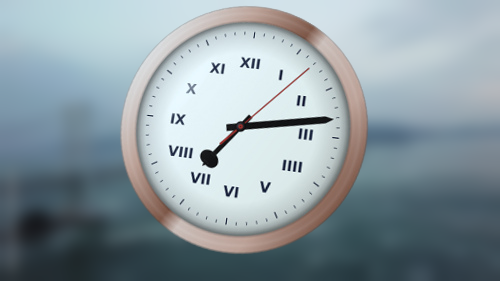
**7:13:07**
